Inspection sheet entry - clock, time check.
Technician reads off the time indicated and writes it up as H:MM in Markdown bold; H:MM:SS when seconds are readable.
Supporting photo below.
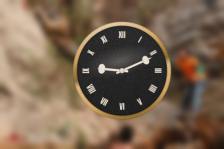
**9:11**
